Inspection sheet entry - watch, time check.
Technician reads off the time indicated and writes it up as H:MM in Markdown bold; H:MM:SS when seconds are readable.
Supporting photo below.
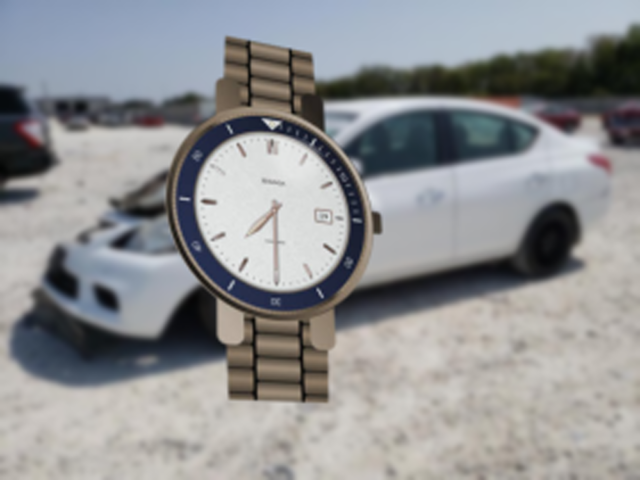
**7:30**
